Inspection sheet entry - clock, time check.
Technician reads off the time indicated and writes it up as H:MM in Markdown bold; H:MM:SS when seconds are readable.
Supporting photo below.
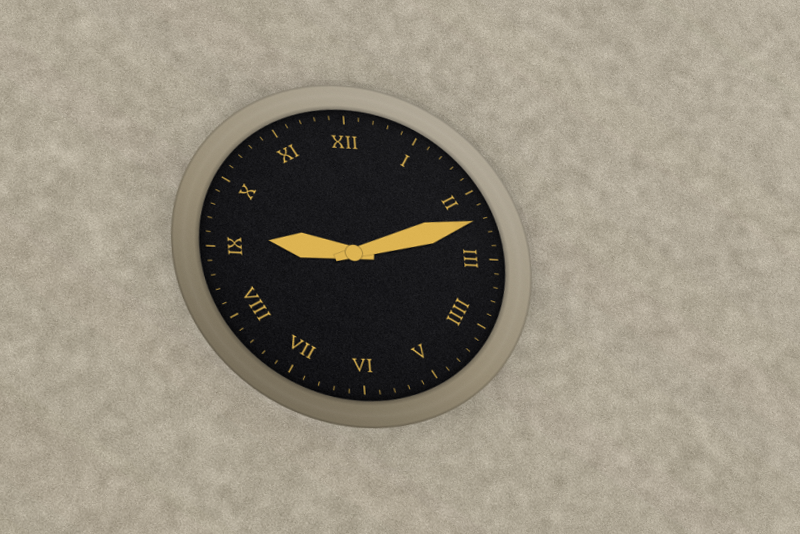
**9:12**
